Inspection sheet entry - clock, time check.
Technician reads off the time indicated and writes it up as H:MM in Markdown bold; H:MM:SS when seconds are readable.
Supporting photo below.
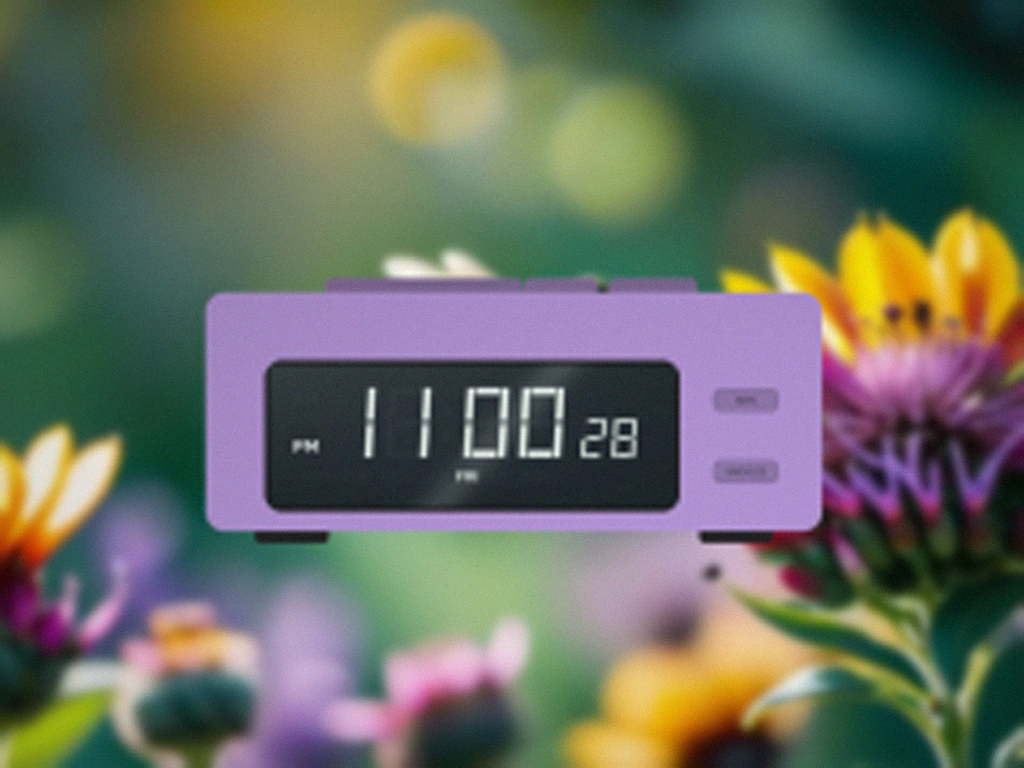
**11:00:28**
